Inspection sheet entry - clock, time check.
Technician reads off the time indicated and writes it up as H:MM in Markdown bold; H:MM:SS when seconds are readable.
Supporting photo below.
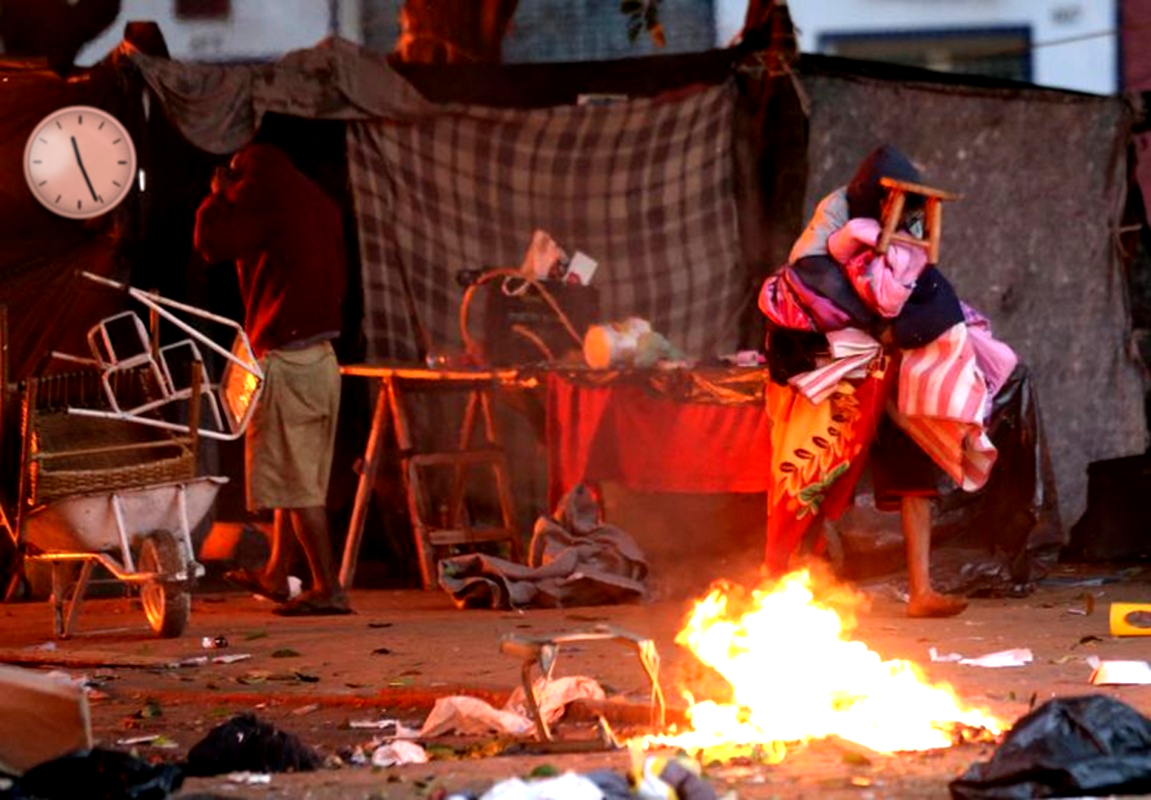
**11:26**
